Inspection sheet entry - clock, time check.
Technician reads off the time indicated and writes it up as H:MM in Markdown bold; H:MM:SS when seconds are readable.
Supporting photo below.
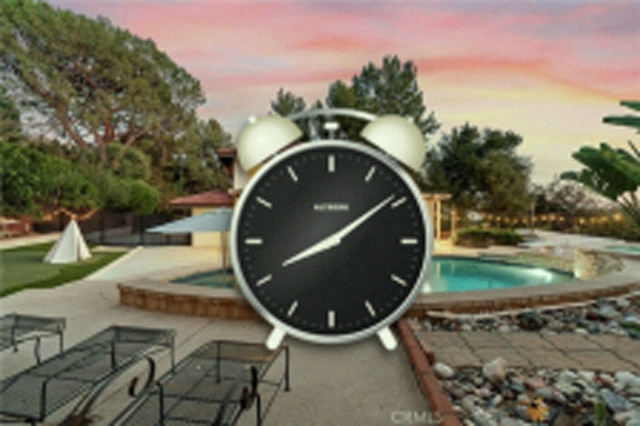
**8:09**
